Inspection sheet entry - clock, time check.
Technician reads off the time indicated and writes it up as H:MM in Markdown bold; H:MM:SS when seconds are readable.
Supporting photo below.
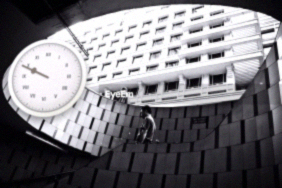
**9:49**
